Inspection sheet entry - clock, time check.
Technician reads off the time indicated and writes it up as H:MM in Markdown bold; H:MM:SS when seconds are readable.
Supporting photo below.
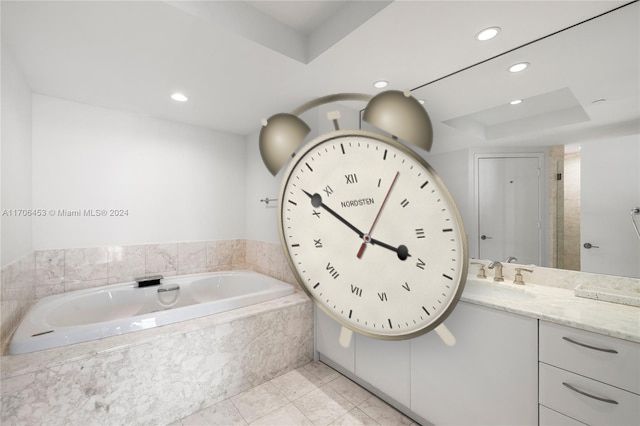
**3:52:07**
